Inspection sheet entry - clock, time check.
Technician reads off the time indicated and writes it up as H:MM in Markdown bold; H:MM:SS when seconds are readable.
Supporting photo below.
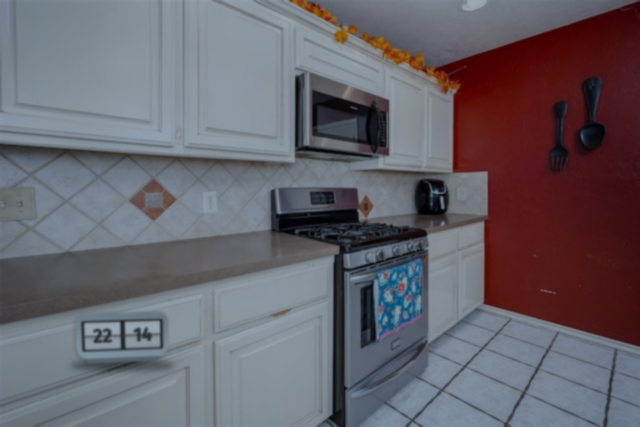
**22:14**
